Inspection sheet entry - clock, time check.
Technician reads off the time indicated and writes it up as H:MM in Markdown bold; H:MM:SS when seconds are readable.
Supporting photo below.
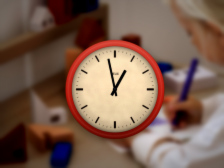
**12:58**
